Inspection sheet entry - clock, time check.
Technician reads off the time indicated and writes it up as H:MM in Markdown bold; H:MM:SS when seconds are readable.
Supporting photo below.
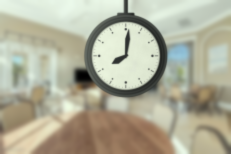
**8:01**
